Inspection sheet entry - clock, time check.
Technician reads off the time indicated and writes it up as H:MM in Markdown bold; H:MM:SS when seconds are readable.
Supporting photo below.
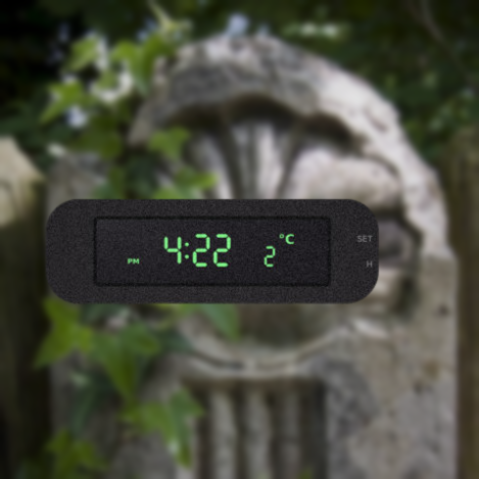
**4:22**
